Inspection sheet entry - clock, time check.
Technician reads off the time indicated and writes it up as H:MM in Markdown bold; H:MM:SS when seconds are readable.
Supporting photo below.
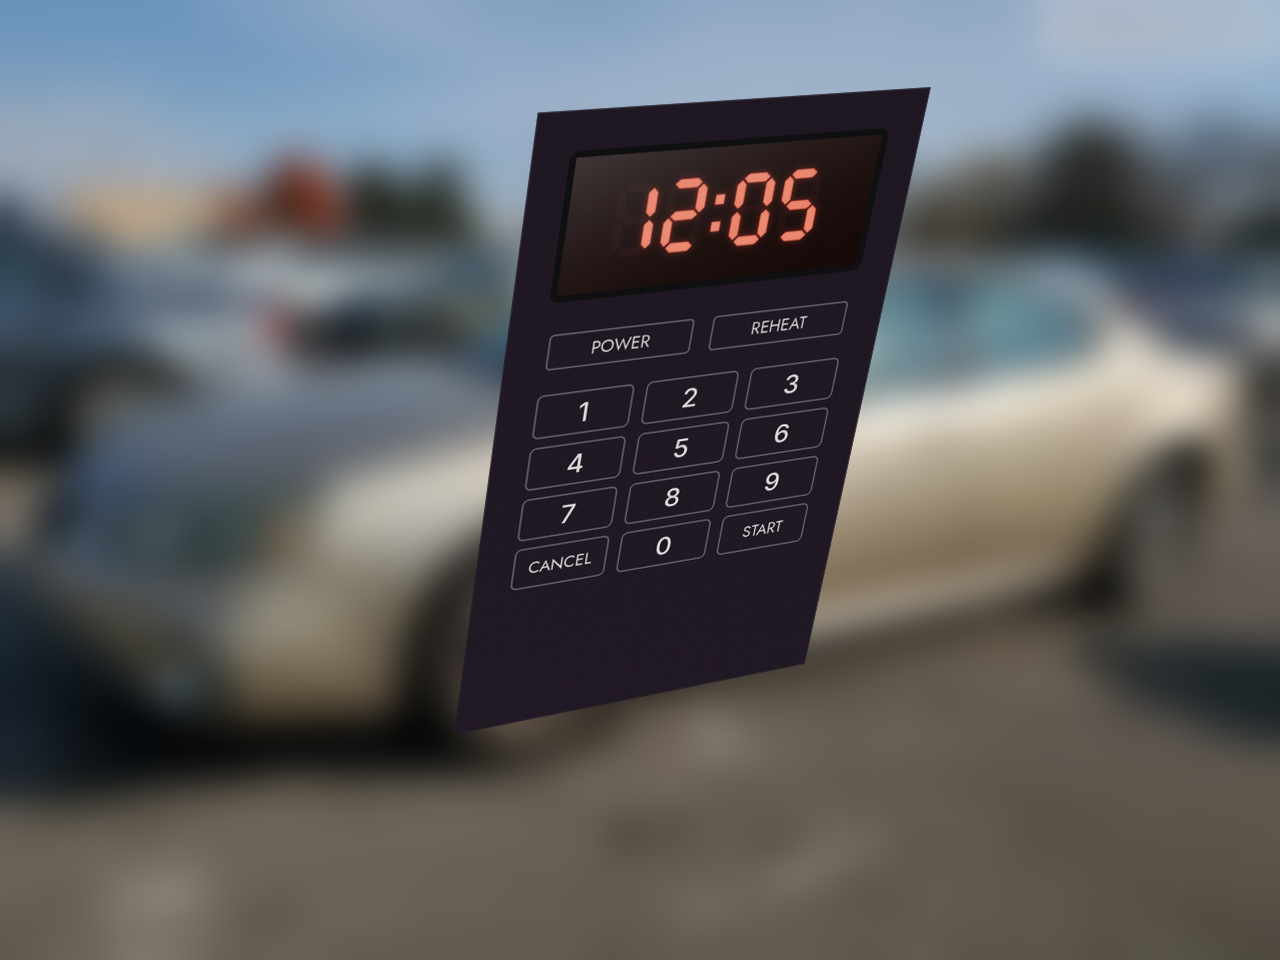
**12:05**
